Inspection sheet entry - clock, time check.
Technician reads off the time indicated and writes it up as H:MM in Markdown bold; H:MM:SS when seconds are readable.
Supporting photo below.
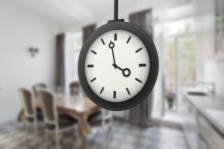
**3:58**
